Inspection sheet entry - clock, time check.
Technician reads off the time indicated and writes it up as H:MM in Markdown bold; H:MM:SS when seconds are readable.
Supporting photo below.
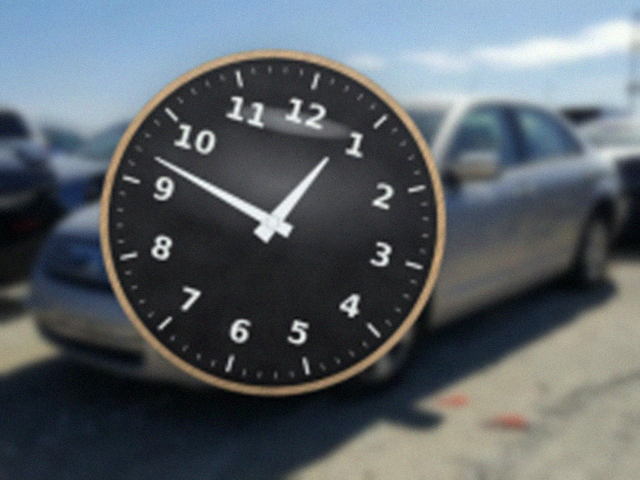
**12:47**
